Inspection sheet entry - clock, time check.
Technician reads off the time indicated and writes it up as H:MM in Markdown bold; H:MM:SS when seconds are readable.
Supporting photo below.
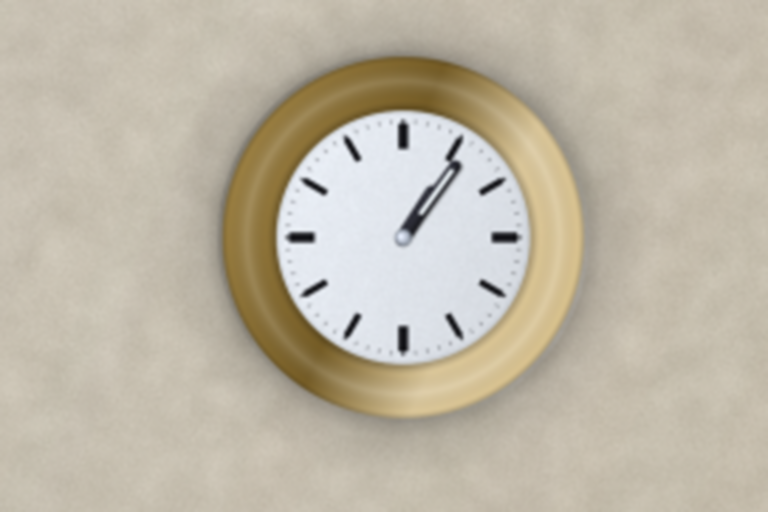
**1:06**
